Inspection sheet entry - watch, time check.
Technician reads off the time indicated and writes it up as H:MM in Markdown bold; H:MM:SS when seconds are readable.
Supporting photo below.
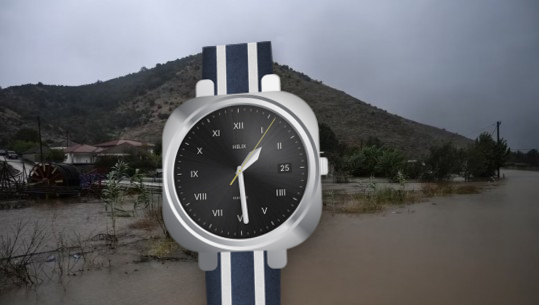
**1:29:06**
